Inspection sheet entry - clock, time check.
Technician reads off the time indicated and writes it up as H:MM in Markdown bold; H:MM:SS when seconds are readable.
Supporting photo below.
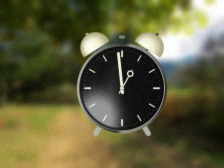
**12:59**
